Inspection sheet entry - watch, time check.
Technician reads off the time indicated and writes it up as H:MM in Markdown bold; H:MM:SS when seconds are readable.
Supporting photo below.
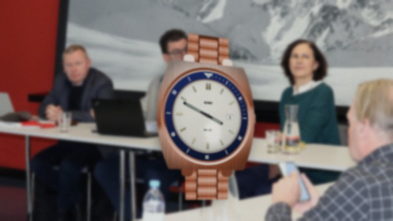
**3:49**
